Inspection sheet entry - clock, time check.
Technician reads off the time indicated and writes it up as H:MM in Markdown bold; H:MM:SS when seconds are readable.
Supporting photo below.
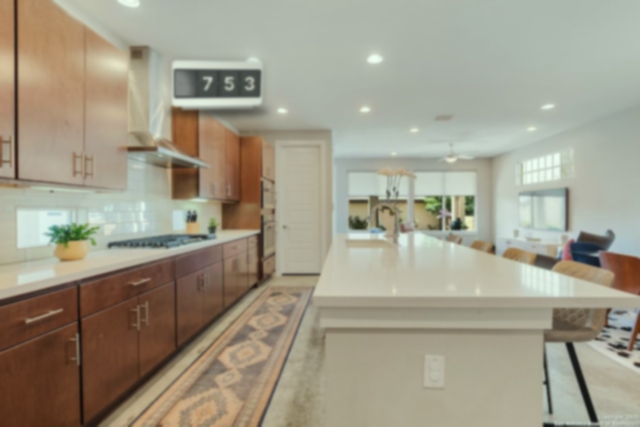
**7:53**
